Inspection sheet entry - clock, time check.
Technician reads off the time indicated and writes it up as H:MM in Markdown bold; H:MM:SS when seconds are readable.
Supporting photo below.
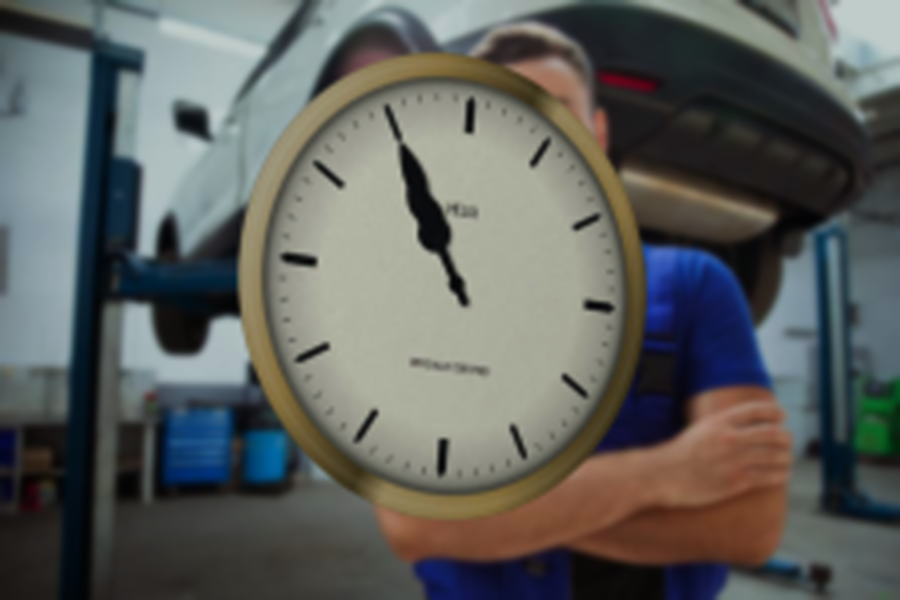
**10:55**
